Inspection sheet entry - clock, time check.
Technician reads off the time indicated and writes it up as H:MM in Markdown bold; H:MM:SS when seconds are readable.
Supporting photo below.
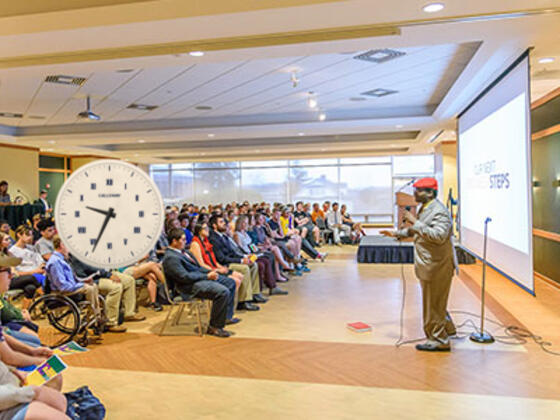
**9:34**
